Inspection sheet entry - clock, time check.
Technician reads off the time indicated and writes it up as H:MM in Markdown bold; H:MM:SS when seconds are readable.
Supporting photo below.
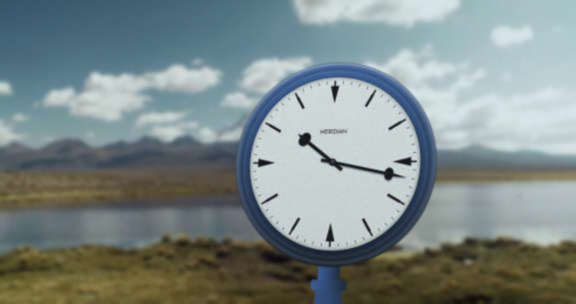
**10:17**
